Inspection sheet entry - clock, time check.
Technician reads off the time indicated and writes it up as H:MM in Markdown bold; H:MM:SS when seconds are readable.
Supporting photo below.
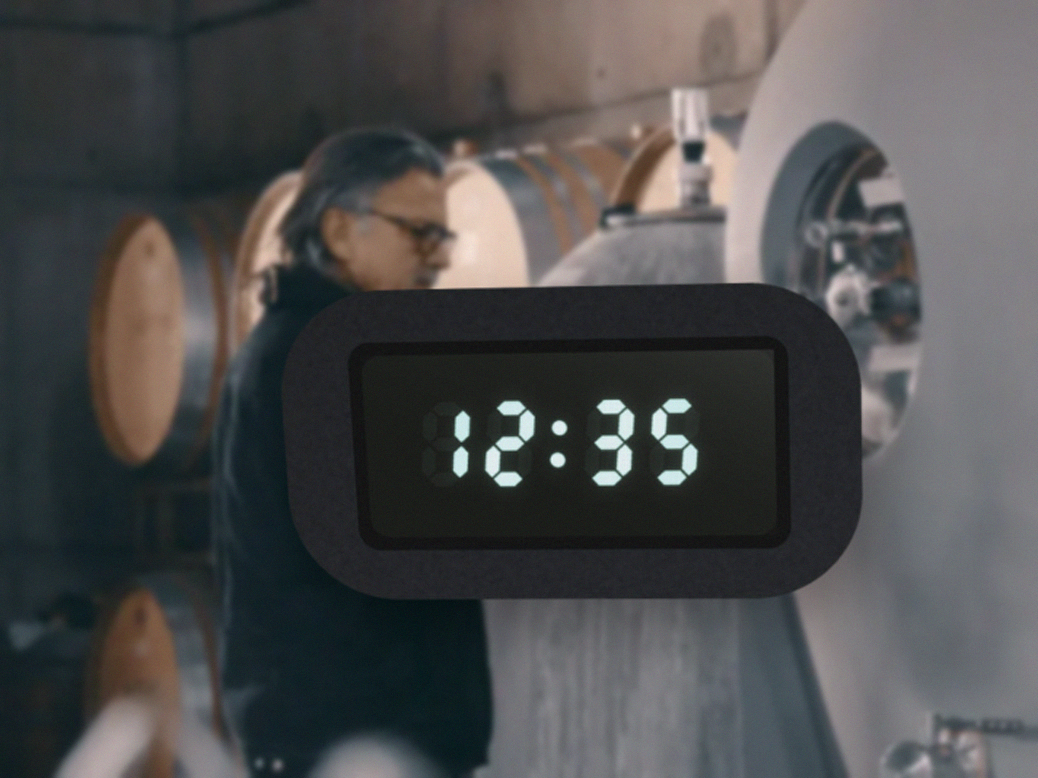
**12:35**
